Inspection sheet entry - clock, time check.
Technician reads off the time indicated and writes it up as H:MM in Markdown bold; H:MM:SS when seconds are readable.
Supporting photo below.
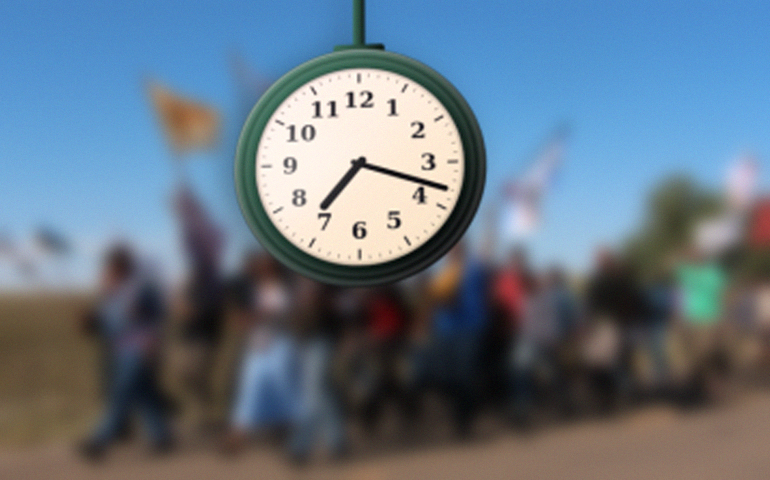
**7:18**
